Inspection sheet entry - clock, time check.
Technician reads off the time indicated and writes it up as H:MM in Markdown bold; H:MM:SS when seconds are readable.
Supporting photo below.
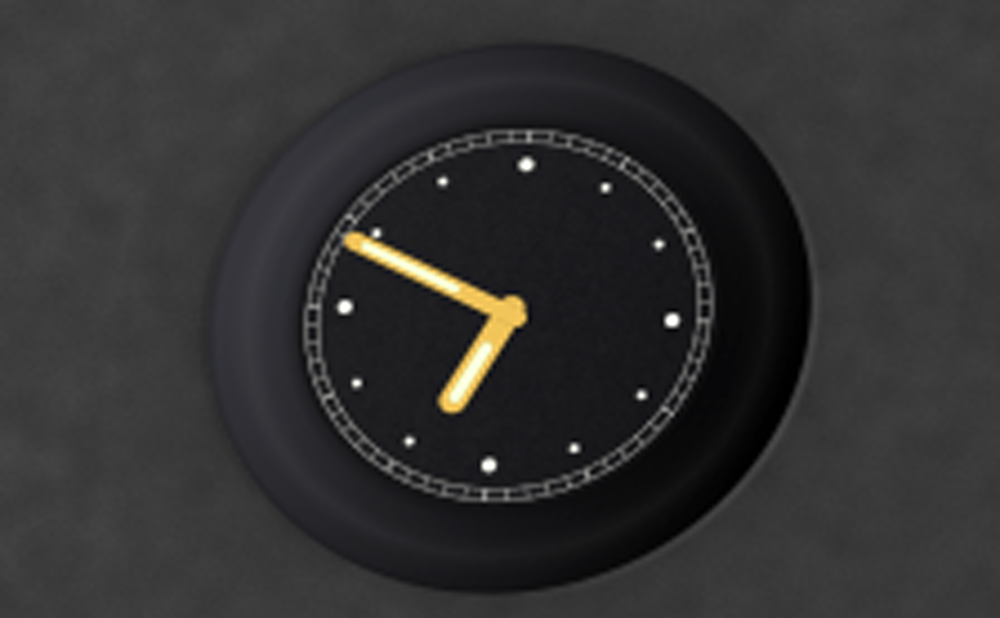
**6:49**
